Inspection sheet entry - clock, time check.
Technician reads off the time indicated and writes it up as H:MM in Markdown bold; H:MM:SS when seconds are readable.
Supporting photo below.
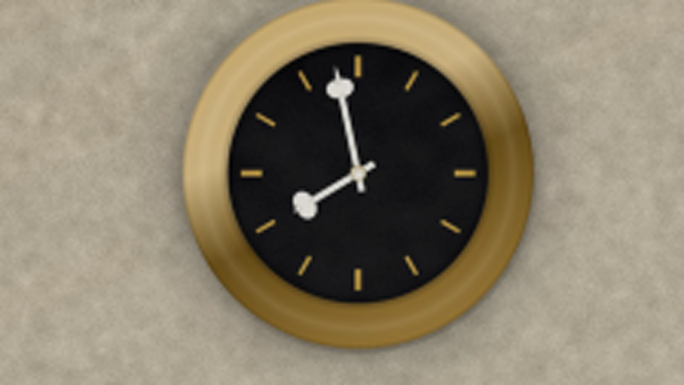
**7:58**
